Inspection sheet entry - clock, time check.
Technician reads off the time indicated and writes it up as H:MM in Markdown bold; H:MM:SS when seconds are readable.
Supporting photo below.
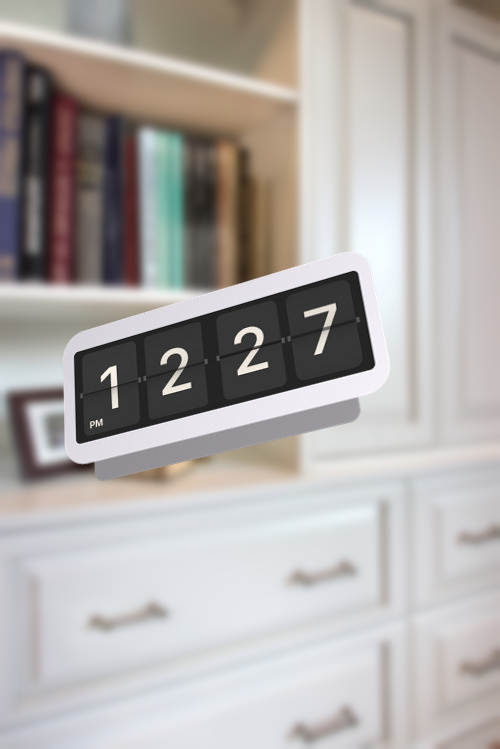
**12:27**
